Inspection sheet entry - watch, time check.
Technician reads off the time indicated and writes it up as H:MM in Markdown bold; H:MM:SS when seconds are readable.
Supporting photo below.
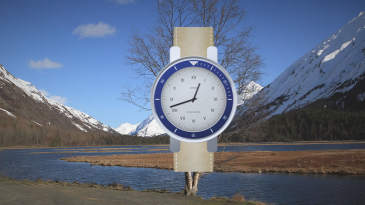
**12:42**
